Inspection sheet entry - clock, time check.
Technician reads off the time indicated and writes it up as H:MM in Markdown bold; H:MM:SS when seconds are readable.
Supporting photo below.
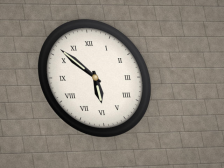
**5:52**
